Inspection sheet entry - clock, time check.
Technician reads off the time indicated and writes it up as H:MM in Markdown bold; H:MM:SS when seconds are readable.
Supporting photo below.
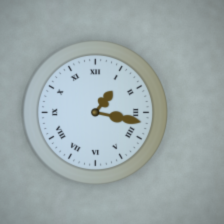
**1:17**
